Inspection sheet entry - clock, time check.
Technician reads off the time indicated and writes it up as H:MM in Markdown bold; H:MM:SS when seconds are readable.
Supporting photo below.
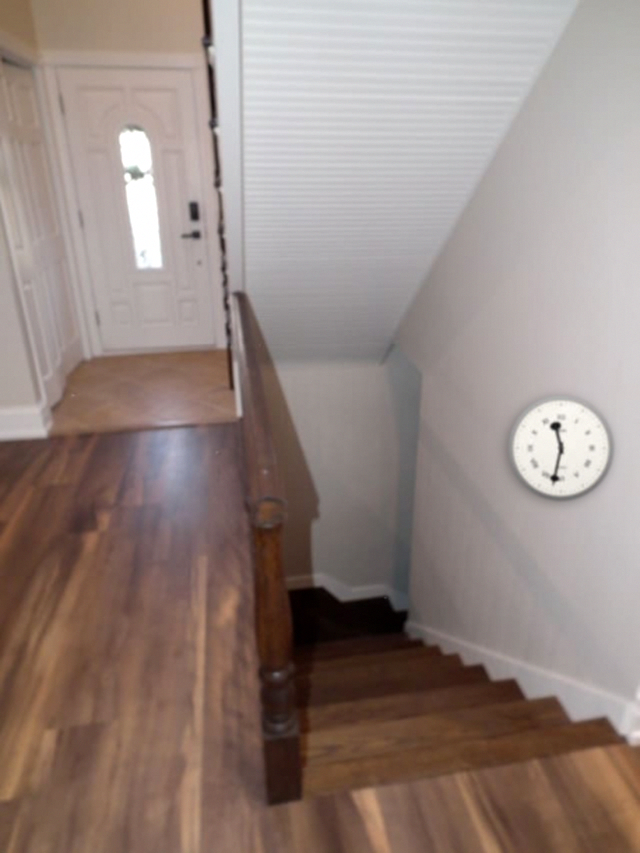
**11:32**
